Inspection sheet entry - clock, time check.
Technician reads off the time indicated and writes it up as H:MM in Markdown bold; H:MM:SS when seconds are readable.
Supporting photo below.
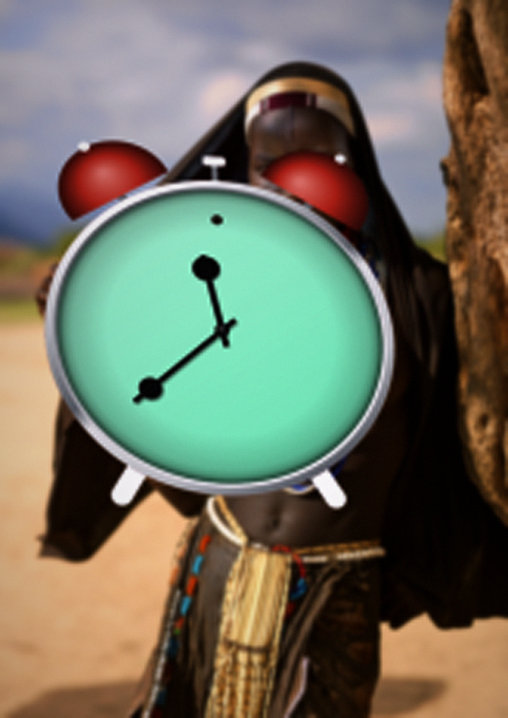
**11:38**
